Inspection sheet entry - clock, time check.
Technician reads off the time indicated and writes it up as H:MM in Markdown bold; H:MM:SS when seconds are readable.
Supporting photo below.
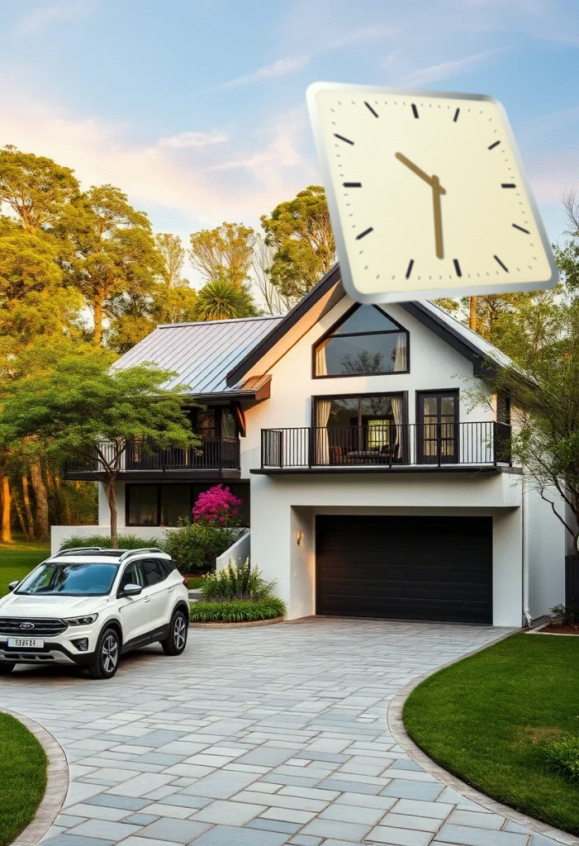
**10:32**
